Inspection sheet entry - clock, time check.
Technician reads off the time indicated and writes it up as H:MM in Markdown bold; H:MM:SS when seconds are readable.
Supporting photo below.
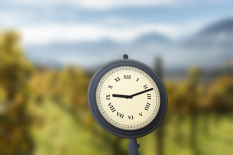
**9:12**
